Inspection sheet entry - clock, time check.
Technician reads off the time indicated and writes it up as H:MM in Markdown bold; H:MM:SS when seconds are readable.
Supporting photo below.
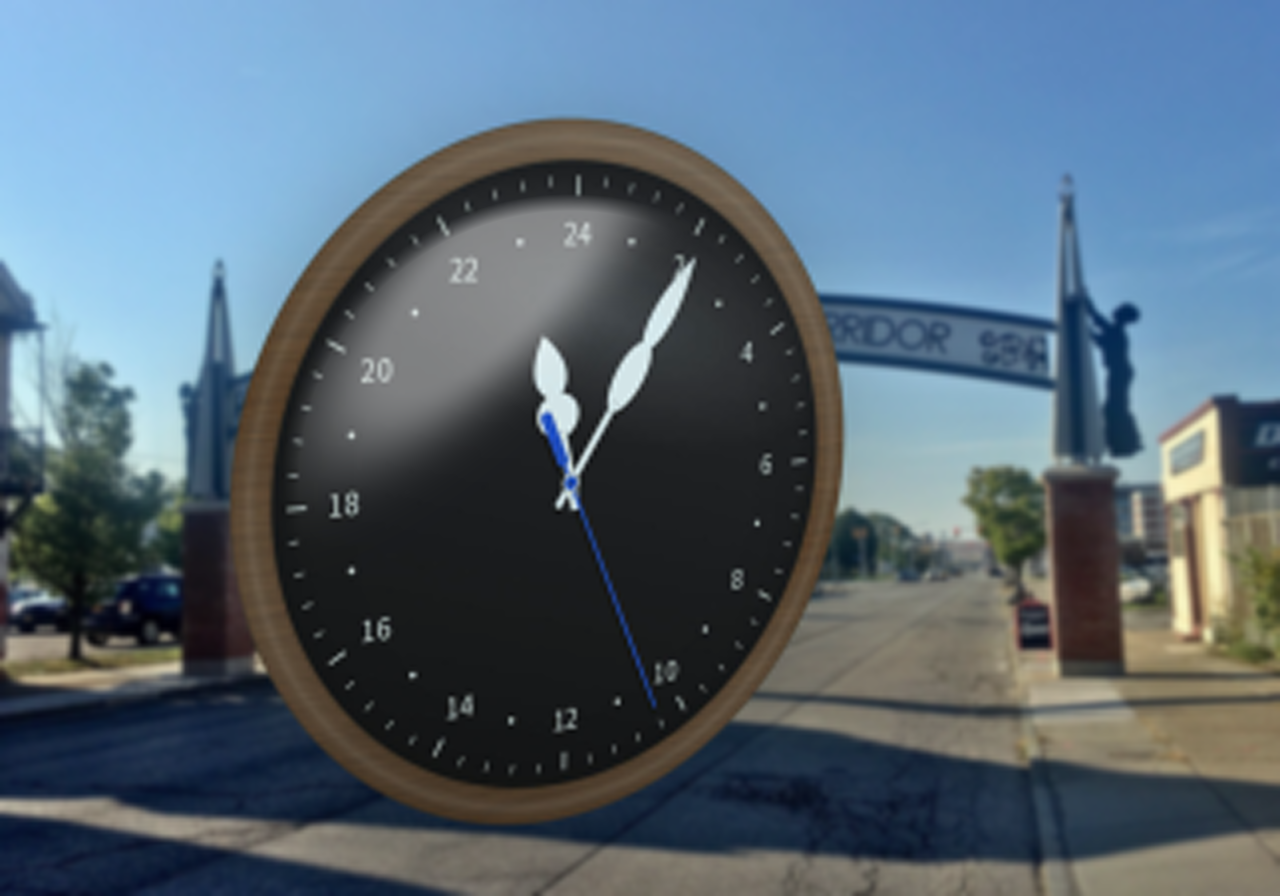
**23:05:26**
